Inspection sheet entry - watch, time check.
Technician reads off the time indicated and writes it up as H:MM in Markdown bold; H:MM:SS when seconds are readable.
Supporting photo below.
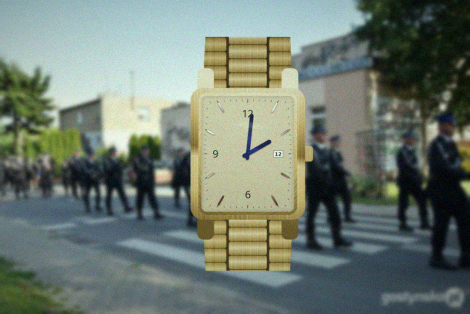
**2:01**
